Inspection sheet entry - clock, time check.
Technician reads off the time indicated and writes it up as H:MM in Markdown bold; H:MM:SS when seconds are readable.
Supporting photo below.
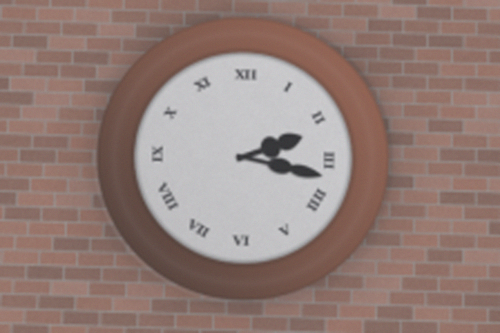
**2:17**
